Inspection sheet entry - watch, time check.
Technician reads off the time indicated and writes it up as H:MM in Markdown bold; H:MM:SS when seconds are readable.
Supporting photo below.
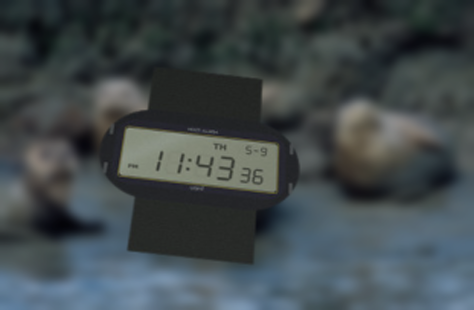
**11:43:36**
